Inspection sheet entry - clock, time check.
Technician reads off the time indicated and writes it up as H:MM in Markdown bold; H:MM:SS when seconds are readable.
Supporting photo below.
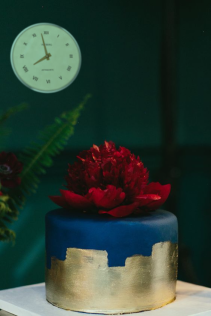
**7:58**
